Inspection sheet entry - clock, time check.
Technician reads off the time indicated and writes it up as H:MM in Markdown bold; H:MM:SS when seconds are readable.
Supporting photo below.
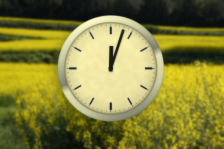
**12:03**
